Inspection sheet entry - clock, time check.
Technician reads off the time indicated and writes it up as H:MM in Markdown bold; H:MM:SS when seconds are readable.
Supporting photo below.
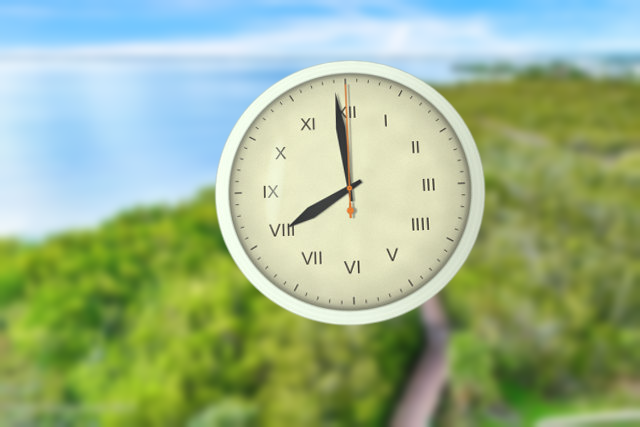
**7:59:00**
